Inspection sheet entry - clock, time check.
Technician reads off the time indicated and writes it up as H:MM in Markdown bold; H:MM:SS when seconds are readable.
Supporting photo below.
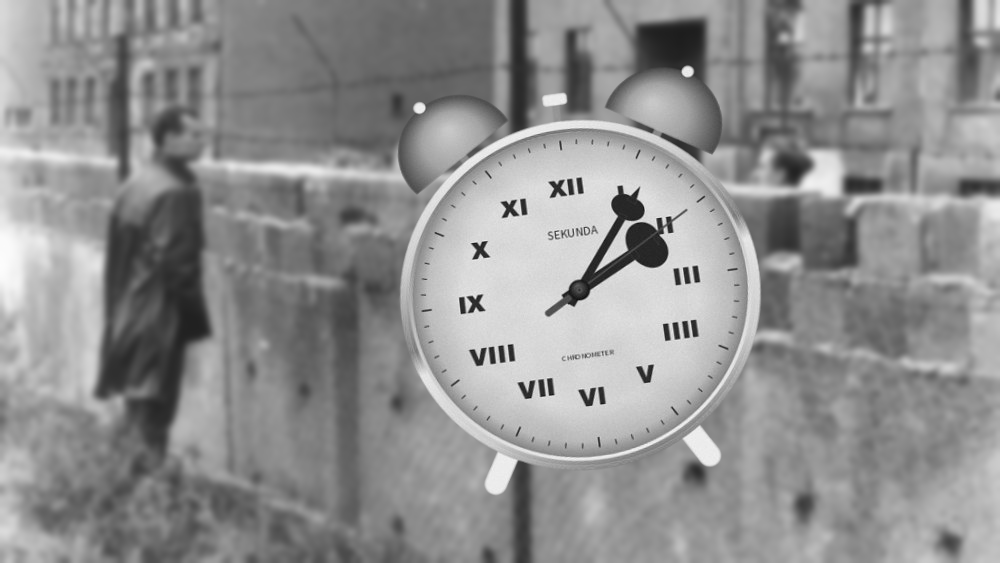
**2:06:10**
